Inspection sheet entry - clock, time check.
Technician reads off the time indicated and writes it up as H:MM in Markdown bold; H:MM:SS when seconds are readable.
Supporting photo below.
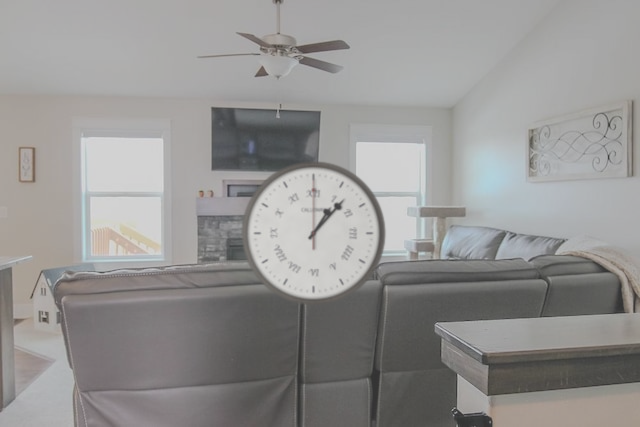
**1:07:00**
